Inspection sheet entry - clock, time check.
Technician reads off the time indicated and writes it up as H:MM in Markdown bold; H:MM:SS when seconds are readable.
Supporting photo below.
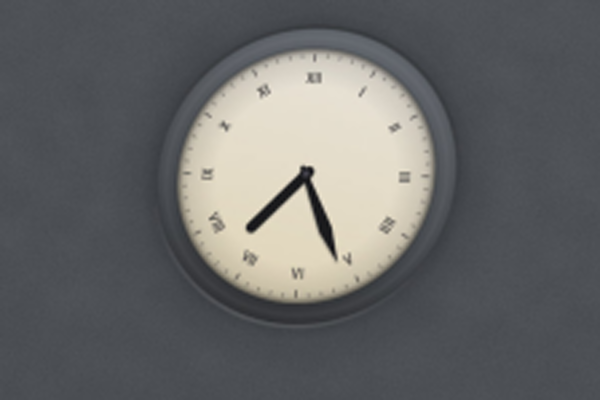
**7:26**
